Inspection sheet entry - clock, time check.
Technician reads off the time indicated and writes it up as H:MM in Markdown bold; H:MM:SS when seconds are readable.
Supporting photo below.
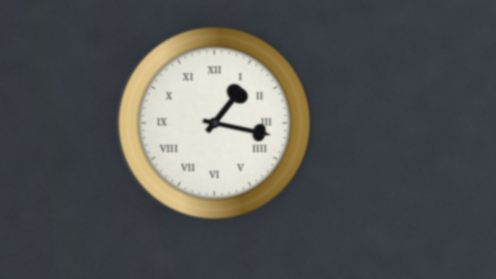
**1:17**
